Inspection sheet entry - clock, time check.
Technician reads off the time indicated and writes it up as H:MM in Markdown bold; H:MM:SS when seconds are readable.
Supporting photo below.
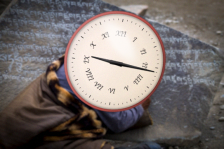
**9:16**
